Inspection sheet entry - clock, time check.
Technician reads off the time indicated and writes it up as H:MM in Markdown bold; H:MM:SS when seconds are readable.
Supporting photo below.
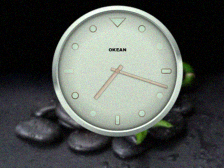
**7:18**
